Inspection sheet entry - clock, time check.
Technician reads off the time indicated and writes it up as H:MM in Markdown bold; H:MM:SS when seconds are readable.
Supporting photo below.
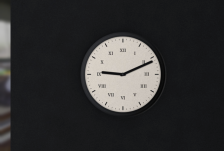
**9:11**
